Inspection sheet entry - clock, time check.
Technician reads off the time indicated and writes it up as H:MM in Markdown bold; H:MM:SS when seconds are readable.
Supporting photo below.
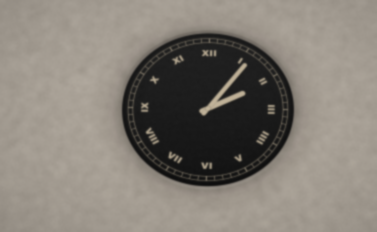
**2:06**
